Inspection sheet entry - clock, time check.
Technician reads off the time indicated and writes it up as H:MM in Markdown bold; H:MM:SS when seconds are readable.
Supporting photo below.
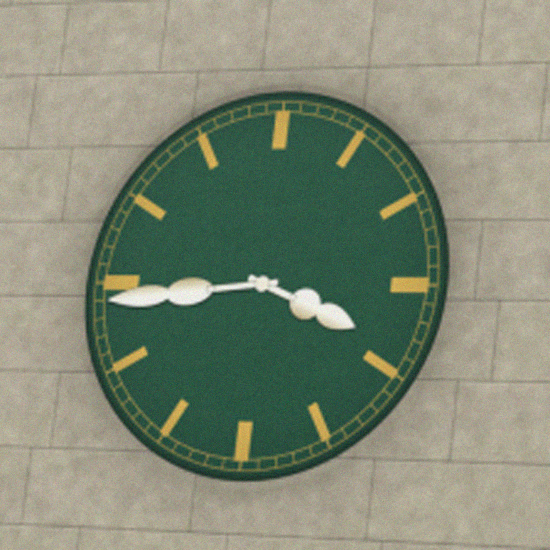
**3:44**
